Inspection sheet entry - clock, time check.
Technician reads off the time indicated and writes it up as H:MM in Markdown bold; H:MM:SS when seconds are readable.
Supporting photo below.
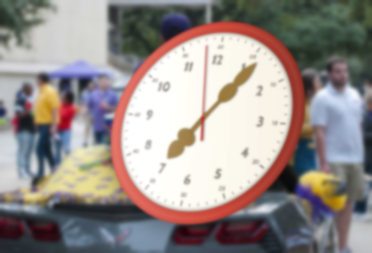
**7:05:58**
